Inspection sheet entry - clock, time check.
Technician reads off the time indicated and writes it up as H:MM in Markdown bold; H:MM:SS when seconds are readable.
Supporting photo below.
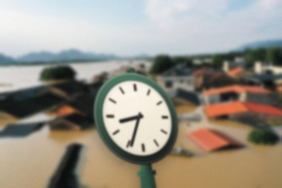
**8:34**
